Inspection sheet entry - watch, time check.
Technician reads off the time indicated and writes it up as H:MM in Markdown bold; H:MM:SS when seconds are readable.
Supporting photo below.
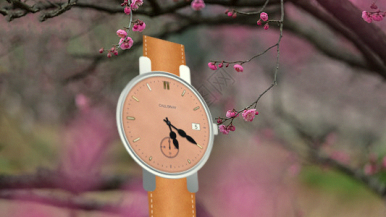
**5:20**
